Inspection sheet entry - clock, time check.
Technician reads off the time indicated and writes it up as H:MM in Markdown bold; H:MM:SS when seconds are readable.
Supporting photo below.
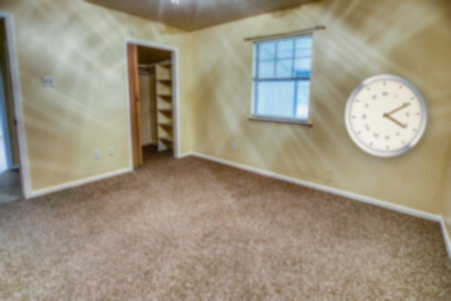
**4:11**
